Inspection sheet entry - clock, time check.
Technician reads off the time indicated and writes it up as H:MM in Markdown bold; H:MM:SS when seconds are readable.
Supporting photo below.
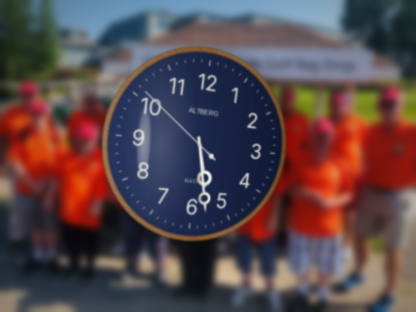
**5:27:51**
